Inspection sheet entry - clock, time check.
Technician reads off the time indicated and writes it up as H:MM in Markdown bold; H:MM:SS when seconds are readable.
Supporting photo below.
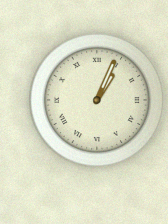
**1:04**
